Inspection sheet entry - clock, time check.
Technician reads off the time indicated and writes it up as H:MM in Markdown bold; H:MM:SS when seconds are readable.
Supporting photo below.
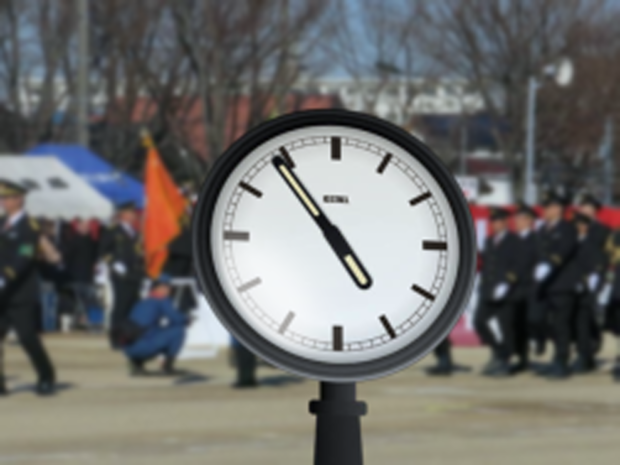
**4:54**
